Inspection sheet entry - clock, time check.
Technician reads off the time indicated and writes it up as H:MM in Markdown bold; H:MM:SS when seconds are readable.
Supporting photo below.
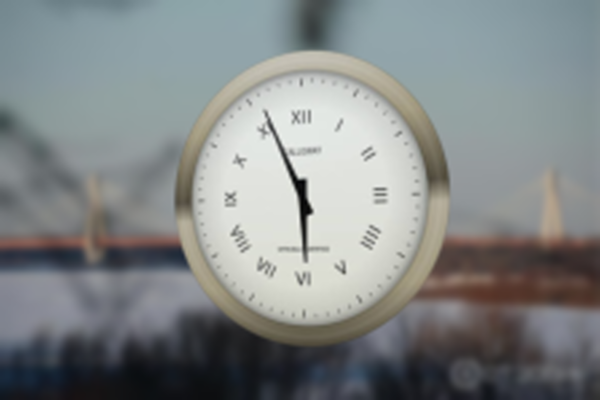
**5:56**
